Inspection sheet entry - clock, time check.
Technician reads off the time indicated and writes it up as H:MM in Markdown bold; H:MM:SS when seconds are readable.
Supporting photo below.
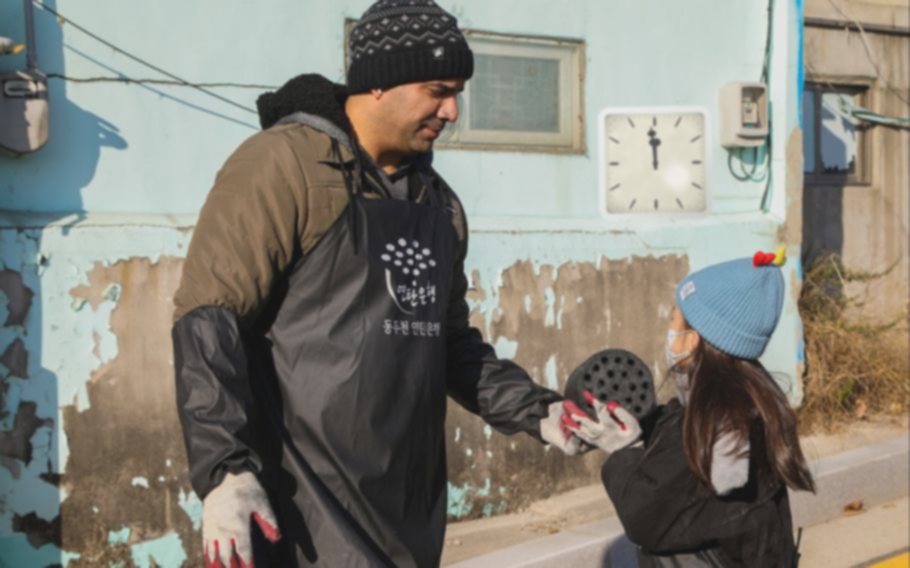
**11:59**
